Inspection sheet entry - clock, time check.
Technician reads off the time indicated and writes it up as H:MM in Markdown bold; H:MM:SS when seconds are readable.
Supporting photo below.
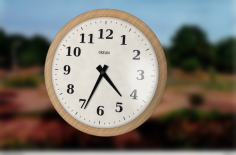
**4:34**
